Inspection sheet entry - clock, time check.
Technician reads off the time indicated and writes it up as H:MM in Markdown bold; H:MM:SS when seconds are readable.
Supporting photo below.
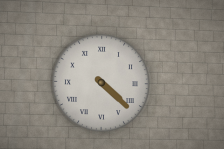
**4:22**
